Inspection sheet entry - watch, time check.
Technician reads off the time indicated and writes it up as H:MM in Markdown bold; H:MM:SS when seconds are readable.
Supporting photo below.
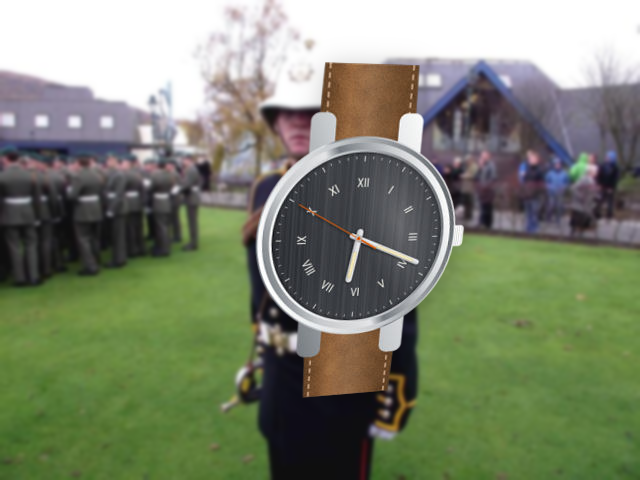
**6:18:50**
